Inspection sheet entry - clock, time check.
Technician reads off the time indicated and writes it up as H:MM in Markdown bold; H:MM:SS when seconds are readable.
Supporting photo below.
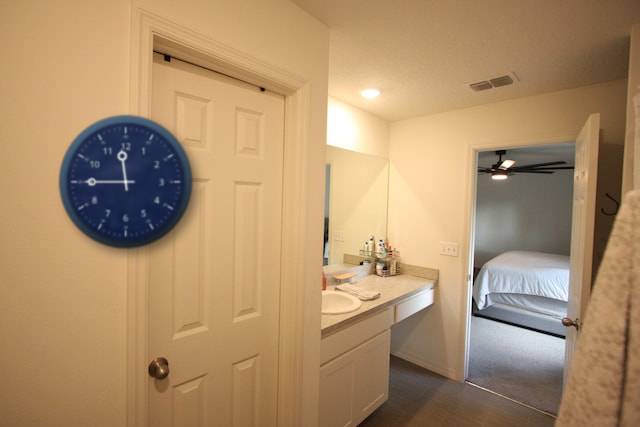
**11:45**
